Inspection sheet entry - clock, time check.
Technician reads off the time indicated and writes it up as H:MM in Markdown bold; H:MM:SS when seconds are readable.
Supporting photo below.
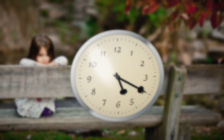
**5:20**
